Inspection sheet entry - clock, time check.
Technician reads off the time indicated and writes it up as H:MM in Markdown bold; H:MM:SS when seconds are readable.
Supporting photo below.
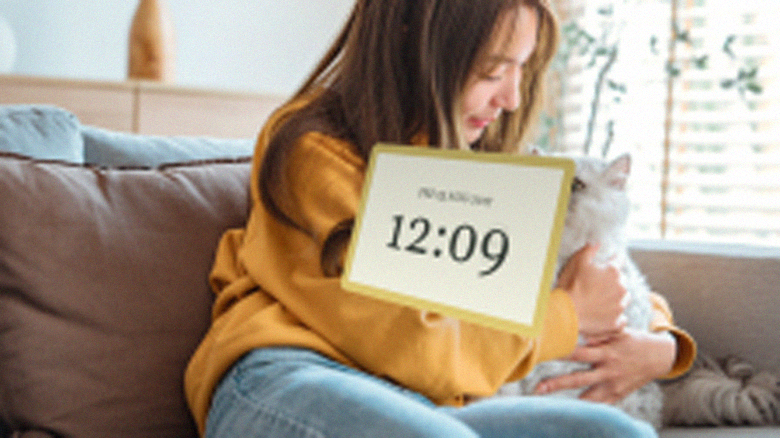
**12:09**
